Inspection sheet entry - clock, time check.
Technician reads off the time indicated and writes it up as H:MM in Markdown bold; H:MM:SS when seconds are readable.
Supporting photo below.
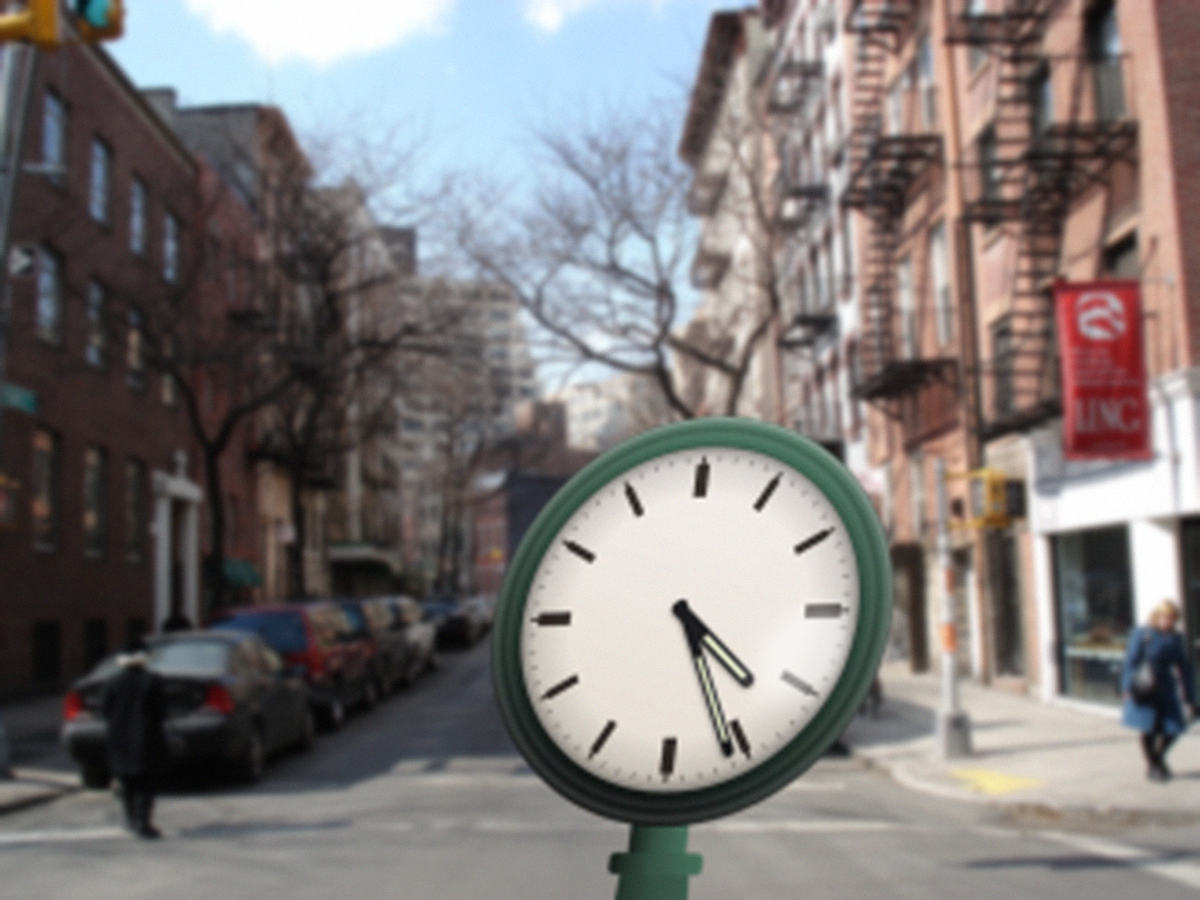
**4:26**
